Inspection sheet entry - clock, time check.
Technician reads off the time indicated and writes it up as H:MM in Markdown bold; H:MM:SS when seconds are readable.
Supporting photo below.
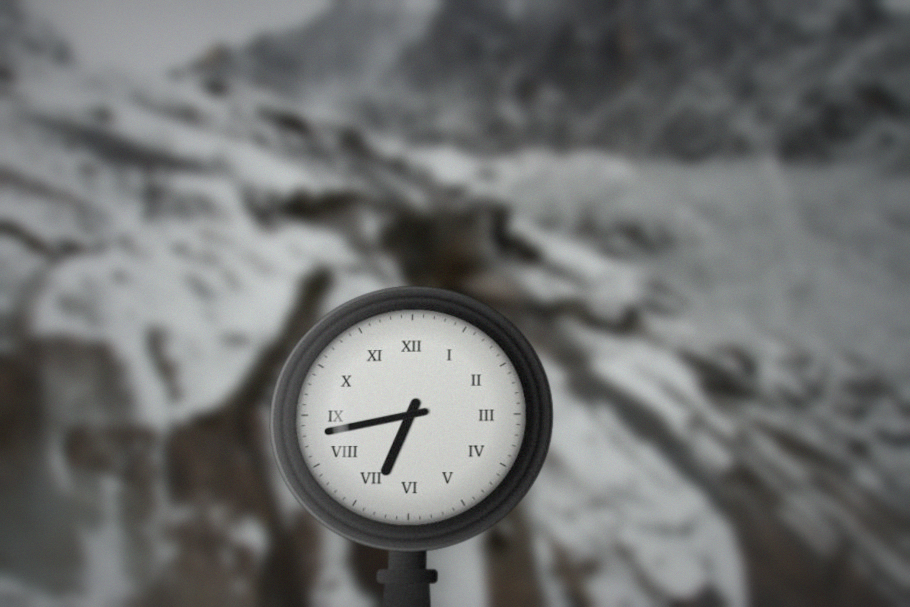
**6:43**
